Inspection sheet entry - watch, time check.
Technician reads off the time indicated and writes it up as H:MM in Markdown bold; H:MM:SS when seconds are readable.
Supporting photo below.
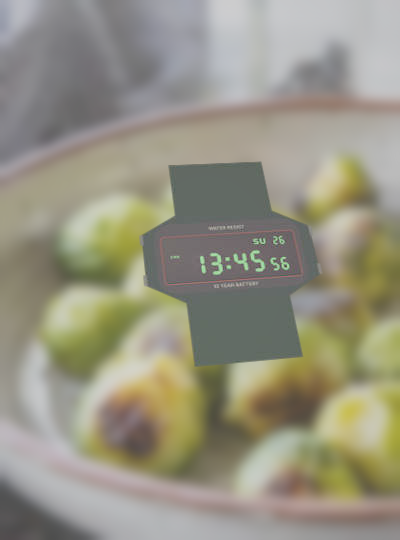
**13:45:56**
